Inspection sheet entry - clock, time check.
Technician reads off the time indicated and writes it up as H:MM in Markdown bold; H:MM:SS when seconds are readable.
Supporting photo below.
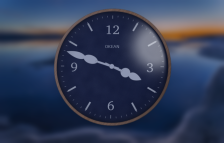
**3:48**
